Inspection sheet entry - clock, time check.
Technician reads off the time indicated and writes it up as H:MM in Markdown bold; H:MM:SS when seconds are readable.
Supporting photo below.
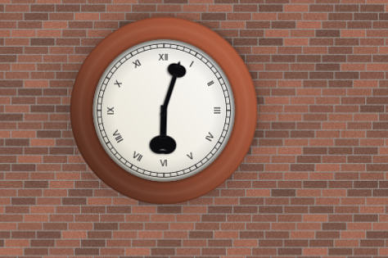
**6:03**
